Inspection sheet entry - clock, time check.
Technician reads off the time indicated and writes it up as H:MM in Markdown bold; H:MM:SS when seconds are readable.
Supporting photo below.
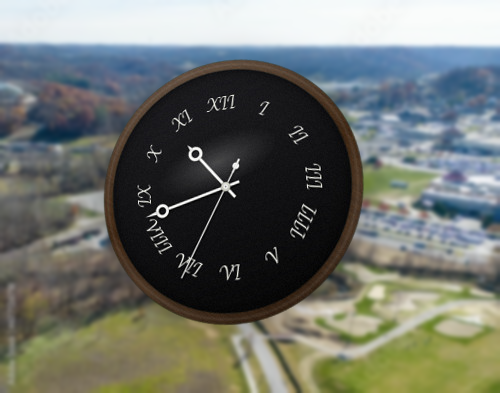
**10:42:35**
